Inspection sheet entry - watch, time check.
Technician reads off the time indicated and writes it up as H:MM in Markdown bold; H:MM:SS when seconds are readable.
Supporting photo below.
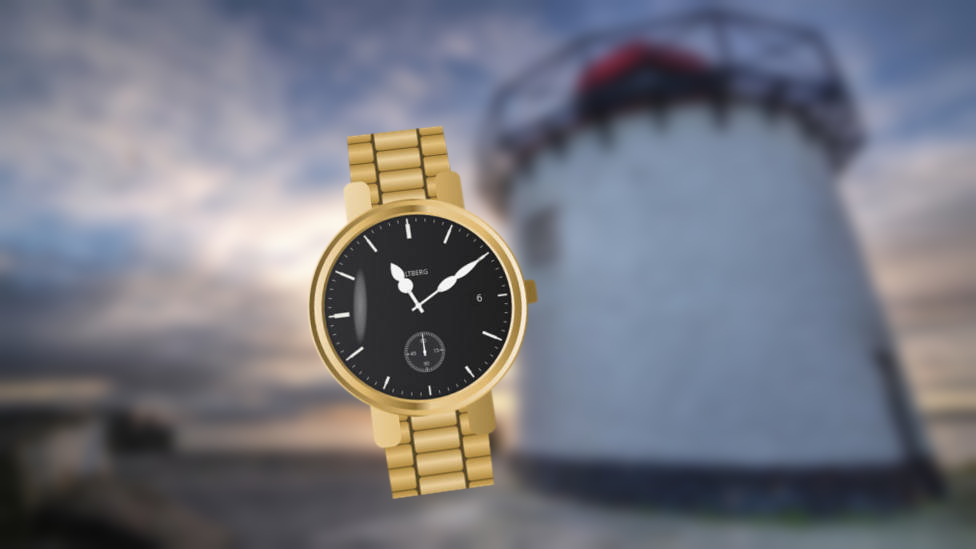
**11:10**
